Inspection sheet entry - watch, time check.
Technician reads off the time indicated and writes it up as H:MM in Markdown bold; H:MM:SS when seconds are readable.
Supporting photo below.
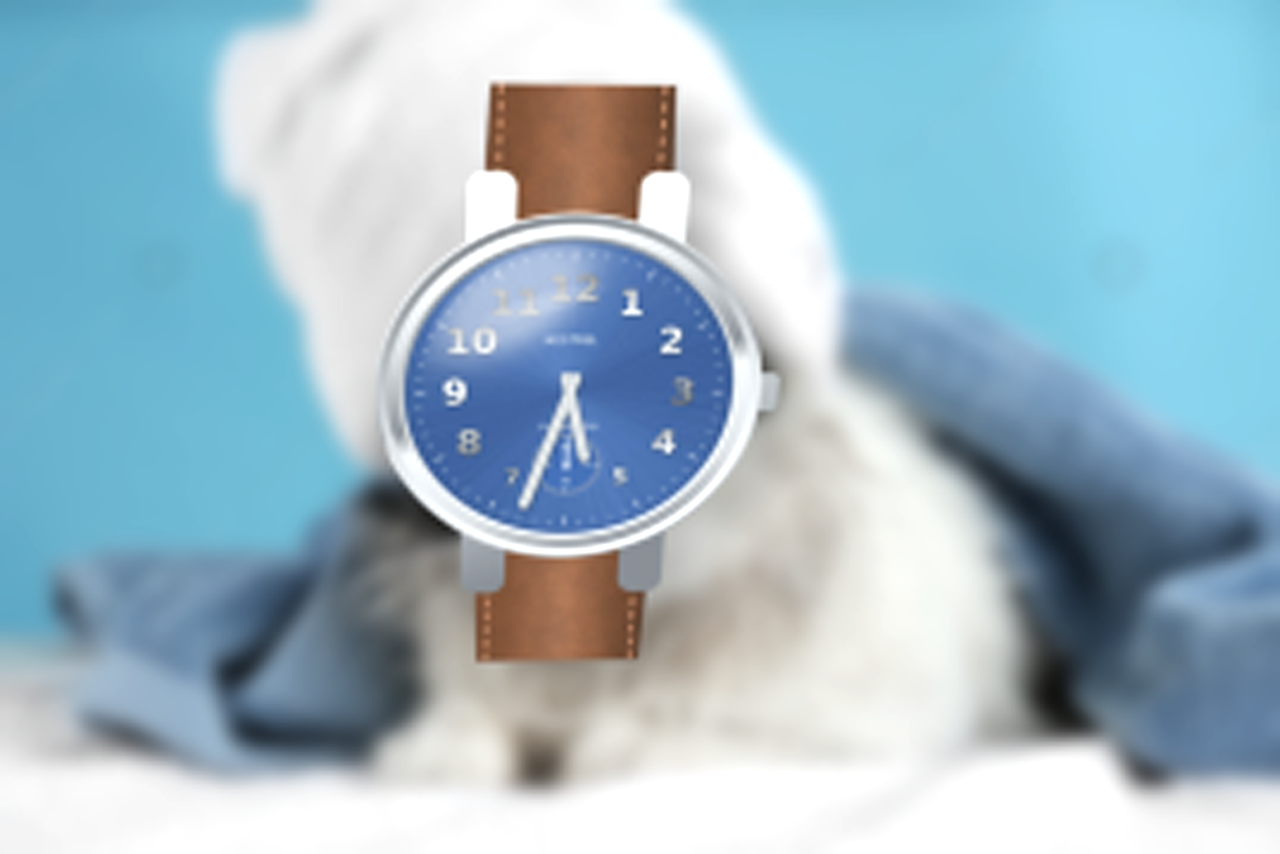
**5:33**
